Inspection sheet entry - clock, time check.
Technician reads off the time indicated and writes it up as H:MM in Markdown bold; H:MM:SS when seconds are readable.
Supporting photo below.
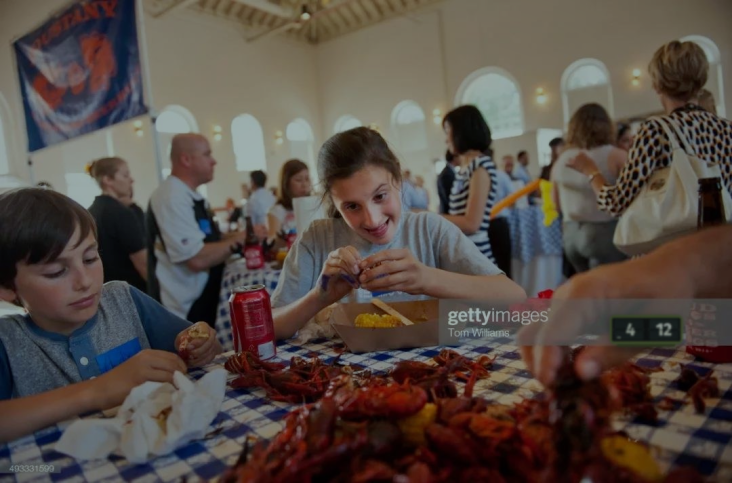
**4:12**
